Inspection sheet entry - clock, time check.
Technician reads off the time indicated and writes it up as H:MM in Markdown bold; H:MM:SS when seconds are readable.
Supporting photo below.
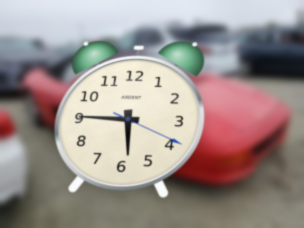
**5:45:19**
